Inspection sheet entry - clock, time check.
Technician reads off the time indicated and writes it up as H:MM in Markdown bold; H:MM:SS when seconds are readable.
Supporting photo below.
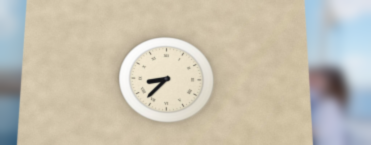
**8:37**
